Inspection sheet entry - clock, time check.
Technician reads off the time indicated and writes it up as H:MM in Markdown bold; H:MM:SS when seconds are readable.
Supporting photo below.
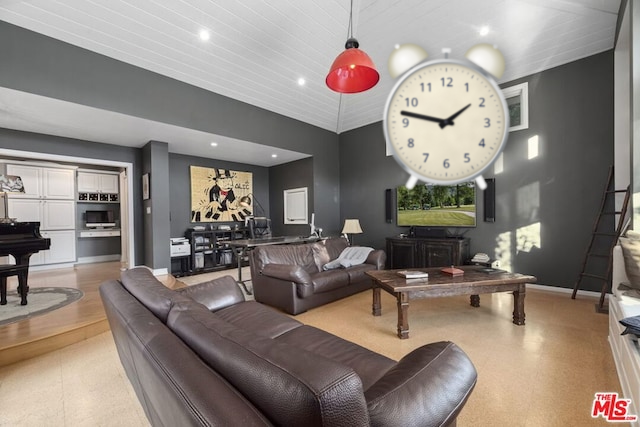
**1:47**
